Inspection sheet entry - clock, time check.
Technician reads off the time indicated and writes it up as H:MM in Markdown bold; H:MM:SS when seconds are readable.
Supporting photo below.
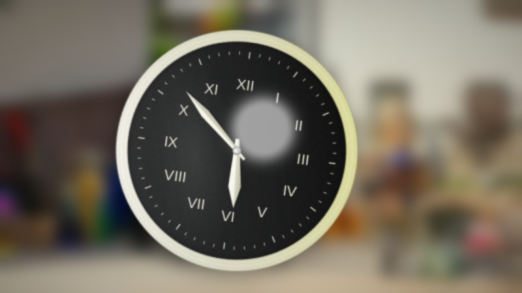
**5:52**
